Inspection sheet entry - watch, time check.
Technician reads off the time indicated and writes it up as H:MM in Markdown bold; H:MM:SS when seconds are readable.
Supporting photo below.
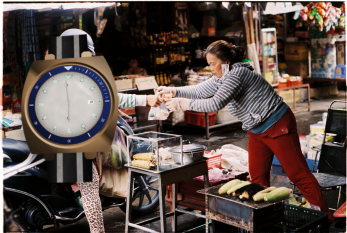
**5:59**
